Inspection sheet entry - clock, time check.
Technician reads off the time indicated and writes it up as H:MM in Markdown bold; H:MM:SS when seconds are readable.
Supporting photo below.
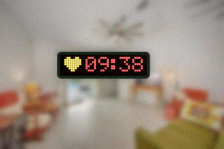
**9:38**
